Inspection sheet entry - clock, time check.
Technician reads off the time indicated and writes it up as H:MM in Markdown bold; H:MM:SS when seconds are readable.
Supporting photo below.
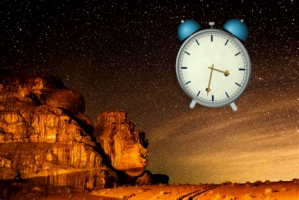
**3:32**
